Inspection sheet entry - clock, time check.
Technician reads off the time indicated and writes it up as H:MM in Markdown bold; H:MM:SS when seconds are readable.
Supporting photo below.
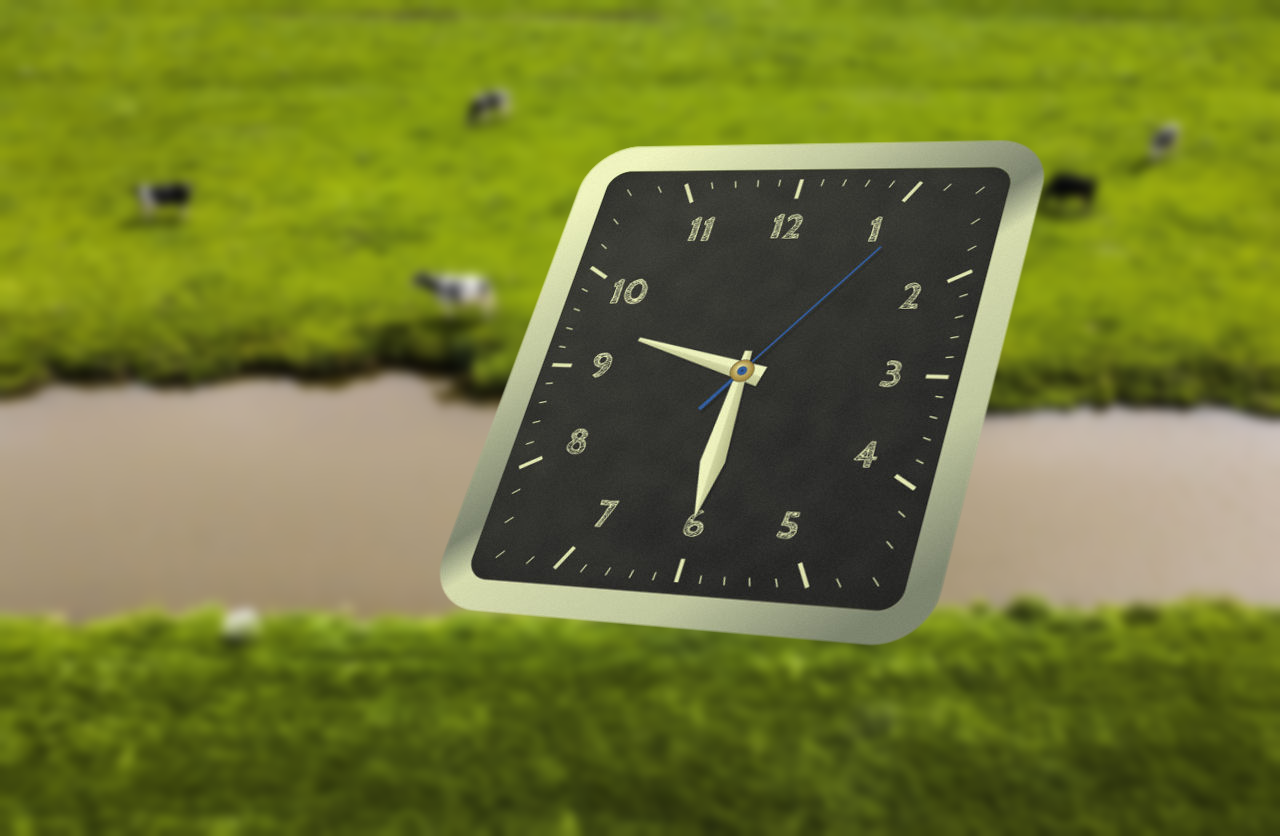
**9:30:06**
